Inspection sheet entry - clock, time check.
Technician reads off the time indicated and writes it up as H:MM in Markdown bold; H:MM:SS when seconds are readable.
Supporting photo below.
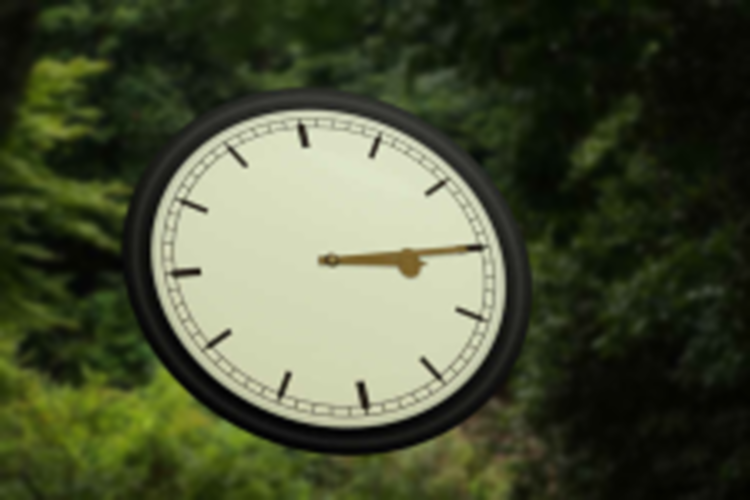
**3:15**
